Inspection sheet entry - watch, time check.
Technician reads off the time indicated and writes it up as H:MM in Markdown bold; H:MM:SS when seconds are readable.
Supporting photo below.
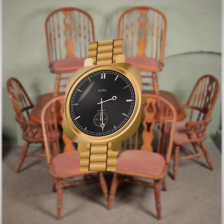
**2:29**
